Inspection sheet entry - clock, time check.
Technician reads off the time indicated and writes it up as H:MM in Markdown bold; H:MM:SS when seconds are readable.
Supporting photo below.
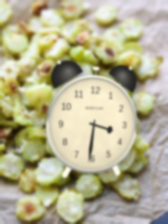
**3:31**
